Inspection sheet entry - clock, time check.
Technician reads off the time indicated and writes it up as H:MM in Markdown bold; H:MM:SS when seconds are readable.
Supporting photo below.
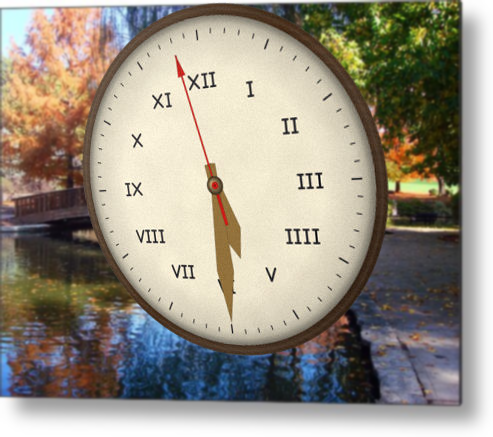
**5:29:58**
